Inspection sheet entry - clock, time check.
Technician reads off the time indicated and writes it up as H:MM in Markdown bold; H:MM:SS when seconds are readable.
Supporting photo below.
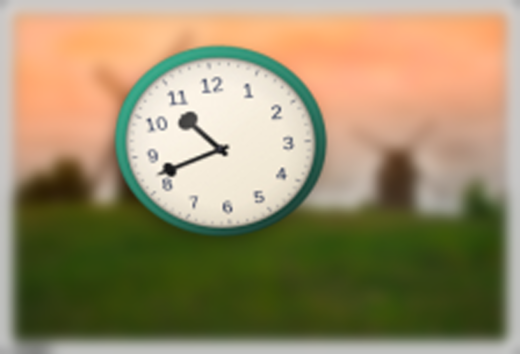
**10:42**
